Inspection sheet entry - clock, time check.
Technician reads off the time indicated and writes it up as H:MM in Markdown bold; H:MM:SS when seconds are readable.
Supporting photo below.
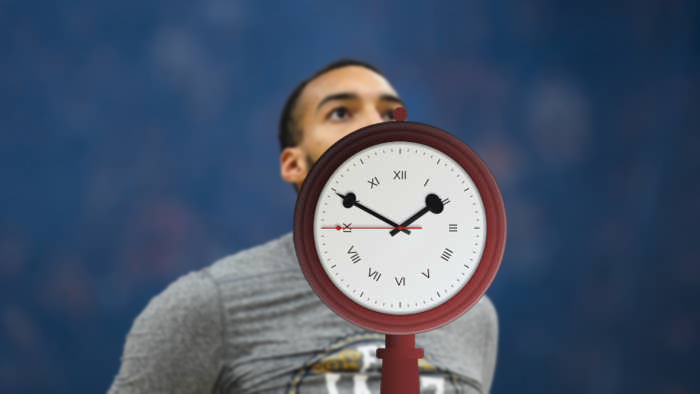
**1:49:45**
